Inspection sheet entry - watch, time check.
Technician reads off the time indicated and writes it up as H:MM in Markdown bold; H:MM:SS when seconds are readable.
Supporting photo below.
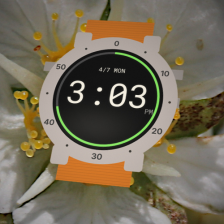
**3:03**
